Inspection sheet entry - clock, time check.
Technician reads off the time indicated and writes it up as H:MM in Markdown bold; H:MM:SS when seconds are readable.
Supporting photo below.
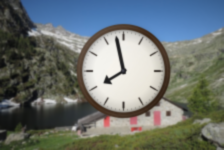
**7:58**
